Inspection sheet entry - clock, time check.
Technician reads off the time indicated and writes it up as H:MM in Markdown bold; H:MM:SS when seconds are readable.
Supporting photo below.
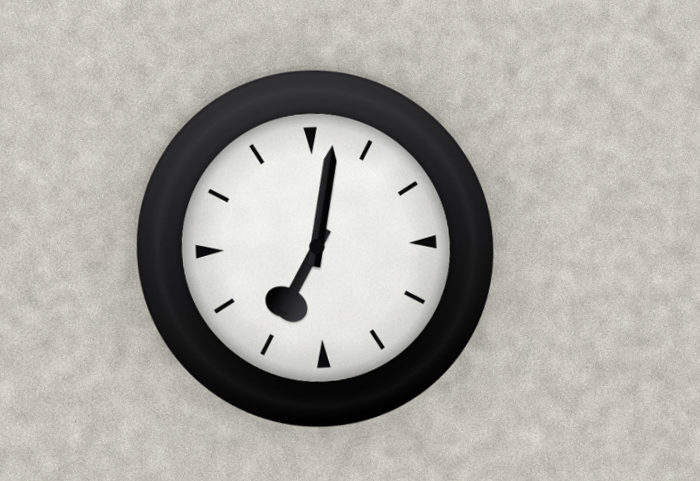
**7:02**
